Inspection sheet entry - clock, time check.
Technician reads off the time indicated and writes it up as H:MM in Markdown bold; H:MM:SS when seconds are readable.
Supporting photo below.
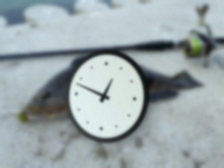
**12:48**
